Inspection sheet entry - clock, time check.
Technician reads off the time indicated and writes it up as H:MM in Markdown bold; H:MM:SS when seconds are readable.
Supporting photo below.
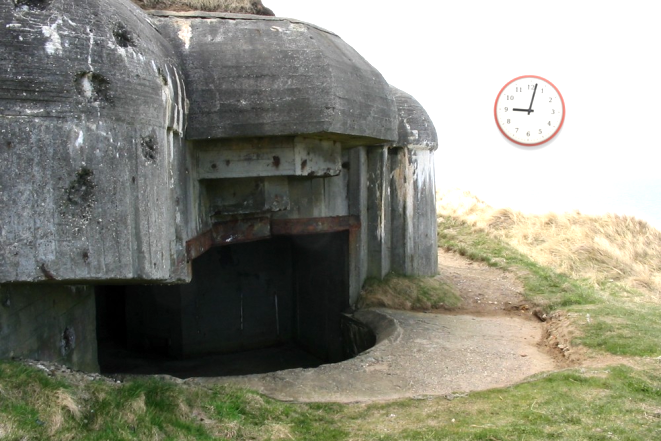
**9:02**
